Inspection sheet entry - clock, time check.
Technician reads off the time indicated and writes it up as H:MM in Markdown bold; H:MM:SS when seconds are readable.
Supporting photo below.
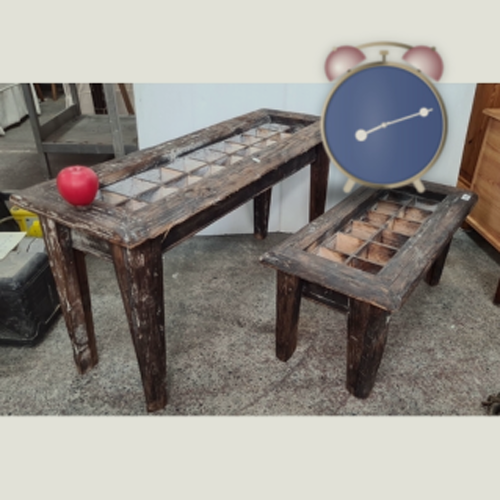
**8:12**
